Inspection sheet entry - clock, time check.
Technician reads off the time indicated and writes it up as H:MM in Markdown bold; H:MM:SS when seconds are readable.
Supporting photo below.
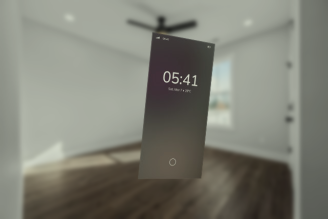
**5:41**
